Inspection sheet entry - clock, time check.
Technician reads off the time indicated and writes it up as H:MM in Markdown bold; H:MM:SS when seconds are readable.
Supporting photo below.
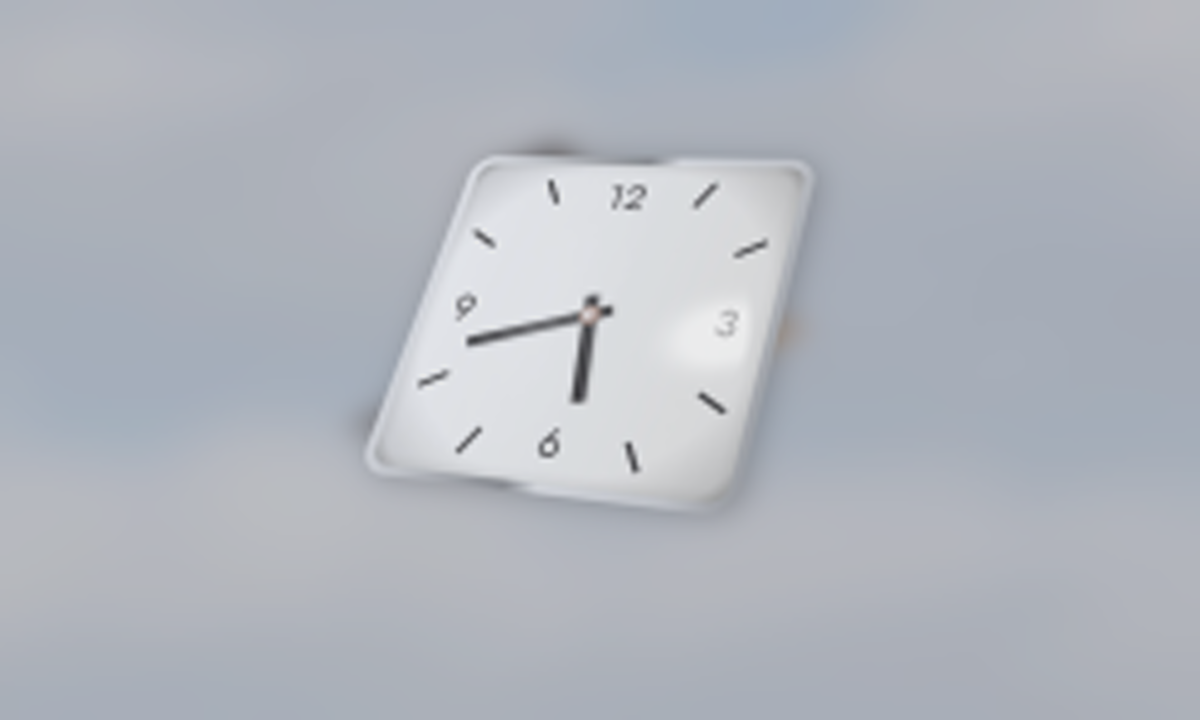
**5:42**
